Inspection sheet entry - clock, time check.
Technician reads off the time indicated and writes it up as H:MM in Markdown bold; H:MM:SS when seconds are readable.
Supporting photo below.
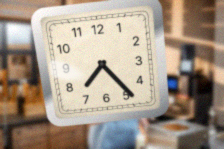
**7:24**
